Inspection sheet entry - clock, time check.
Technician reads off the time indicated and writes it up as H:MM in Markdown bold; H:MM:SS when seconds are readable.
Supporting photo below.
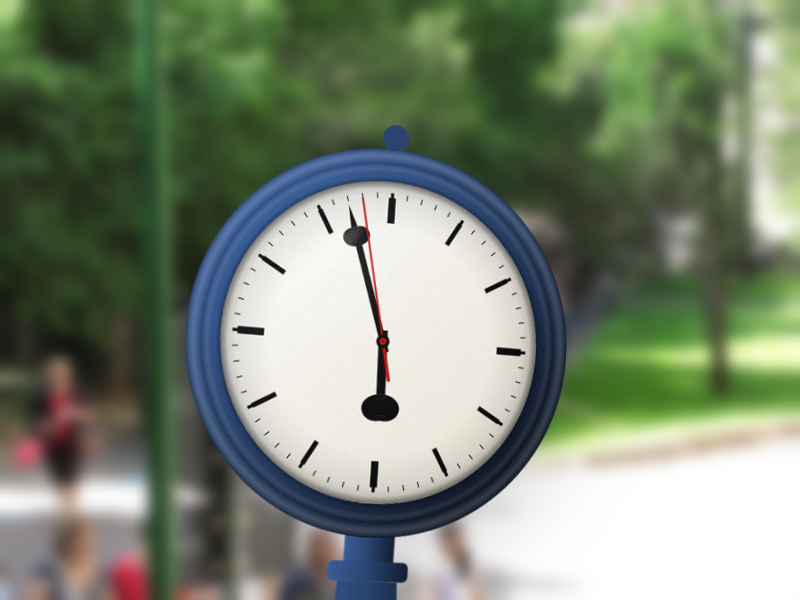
**5:56:58**
